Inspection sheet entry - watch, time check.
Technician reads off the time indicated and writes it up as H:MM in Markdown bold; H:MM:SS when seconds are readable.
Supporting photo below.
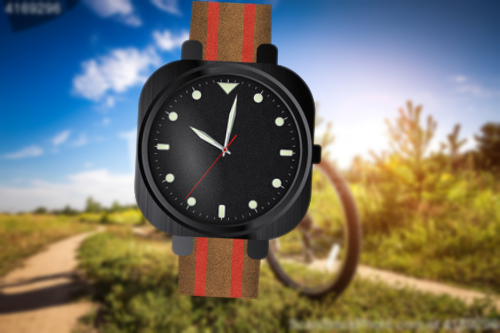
**10:01:36**
